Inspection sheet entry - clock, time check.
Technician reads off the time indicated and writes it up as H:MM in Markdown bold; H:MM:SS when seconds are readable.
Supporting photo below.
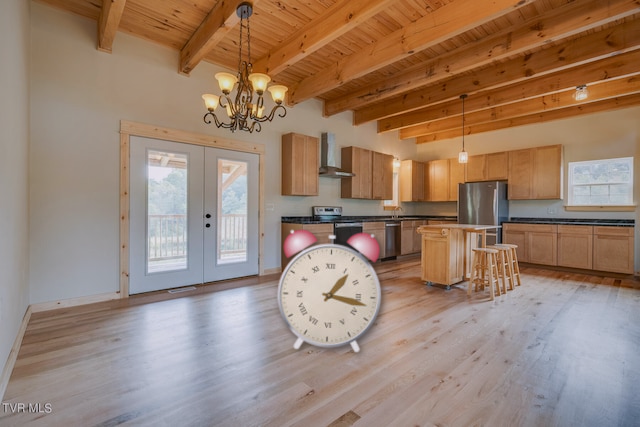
**1:17**
